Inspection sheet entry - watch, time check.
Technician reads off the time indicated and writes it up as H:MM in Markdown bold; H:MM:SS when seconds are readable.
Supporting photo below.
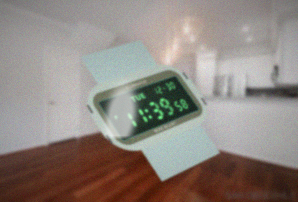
**11:39:58**
